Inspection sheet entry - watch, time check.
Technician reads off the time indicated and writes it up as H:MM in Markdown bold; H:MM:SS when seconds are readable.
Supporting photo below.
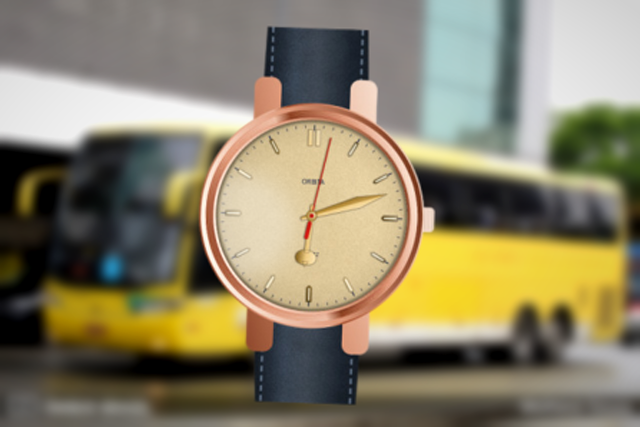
**6:12:02**
